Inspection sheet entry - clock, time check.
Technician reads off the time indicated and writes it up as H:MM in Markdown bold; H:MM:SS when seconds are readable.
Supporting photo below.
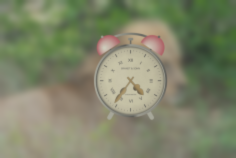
**4:36**
